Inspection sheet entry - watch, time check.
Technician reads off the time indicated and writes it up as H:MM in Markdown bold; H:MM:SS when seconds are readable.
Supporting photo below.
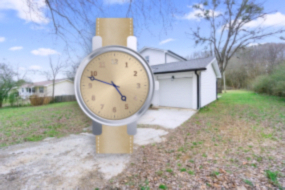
**4:48**
